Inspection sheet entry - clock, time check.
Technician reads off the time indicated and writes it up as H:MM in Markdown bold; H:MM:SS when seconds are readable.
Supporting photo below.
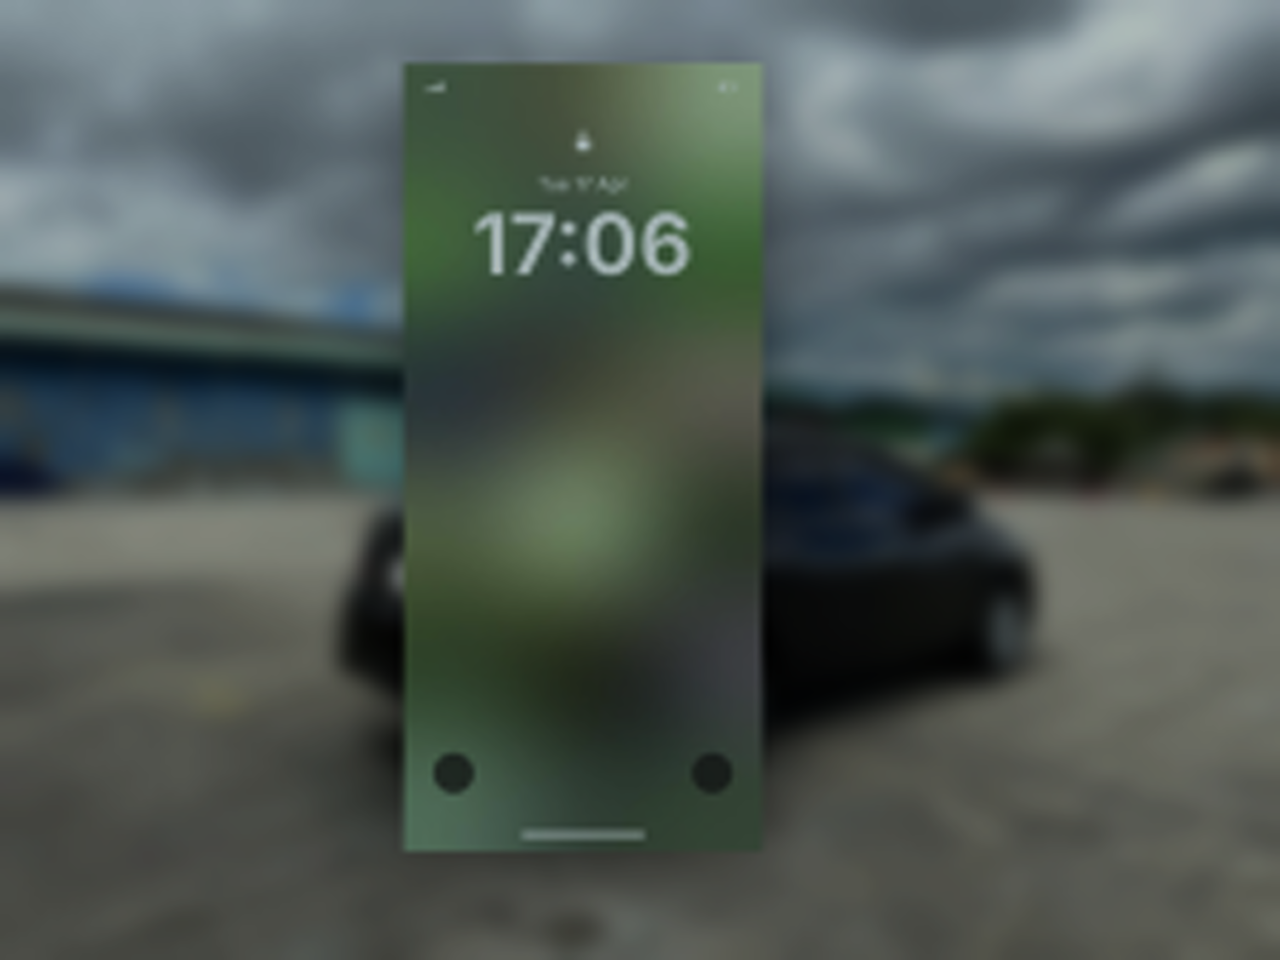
**17:06**
